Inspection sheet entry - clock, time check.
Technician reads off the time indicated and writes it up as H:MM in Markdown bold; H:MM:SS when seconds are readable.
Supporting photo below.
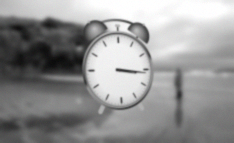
**3:16**
